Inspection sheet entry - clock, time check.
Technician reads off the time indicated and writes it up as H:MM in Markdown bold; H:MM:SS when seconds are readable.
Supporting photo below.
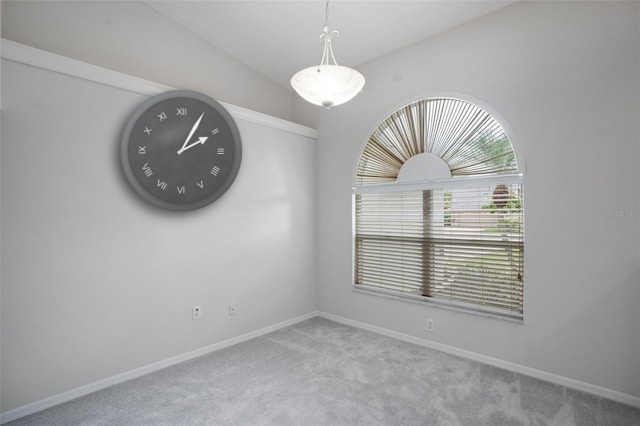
**2:05**
